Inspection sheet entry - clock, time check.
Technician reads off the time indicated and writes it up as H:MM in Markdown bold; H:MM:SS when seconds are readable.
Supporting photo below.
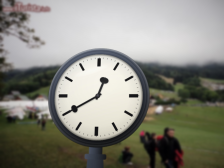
**12:40**
